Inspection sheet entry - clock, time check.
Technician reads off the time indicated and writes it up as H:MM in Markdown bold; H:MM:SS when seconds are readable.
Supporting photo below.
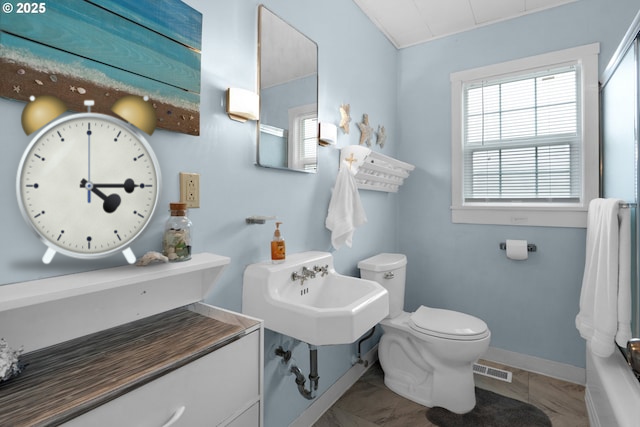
**4:15:00**
